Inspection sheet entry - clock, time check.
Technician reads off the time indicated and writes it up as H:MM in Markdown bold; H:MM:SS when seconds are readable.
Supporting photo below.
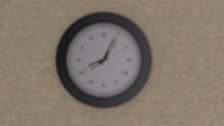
**8:05**
